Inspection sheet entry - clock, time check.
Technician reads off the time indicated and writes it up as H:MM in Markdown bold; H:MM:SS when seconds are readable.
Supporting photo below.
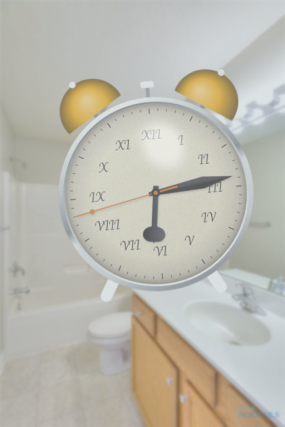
**6:13:43**
